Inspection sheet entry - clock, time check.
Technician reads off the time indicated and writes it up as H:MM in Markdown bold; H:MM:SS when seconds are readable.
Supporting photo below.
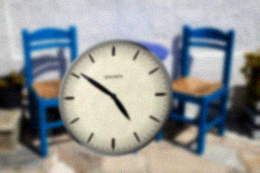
**4:51**
